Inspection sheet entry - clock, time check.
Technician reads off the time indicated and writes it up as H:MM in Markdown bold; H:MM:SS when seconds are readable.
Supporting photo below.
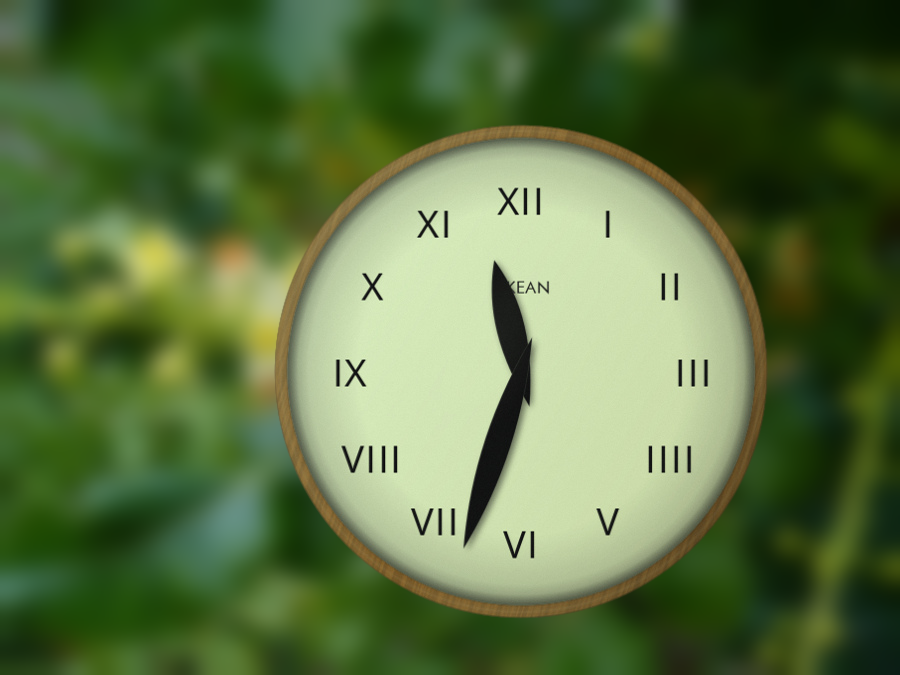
**11:33**
